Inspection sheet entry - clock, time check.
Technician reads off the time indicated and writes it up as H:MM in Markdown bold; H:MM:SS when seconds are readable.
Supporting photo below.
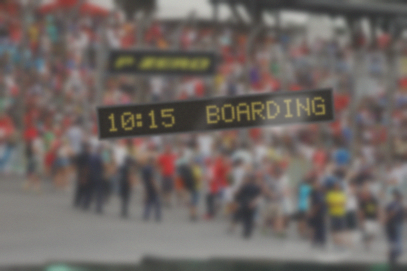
**10:15**
